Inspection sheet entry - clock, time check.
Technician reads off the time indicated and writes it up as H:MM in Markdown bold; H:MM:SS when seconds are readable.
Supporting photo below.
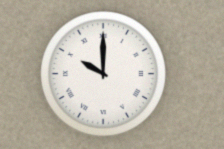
**10:00**
